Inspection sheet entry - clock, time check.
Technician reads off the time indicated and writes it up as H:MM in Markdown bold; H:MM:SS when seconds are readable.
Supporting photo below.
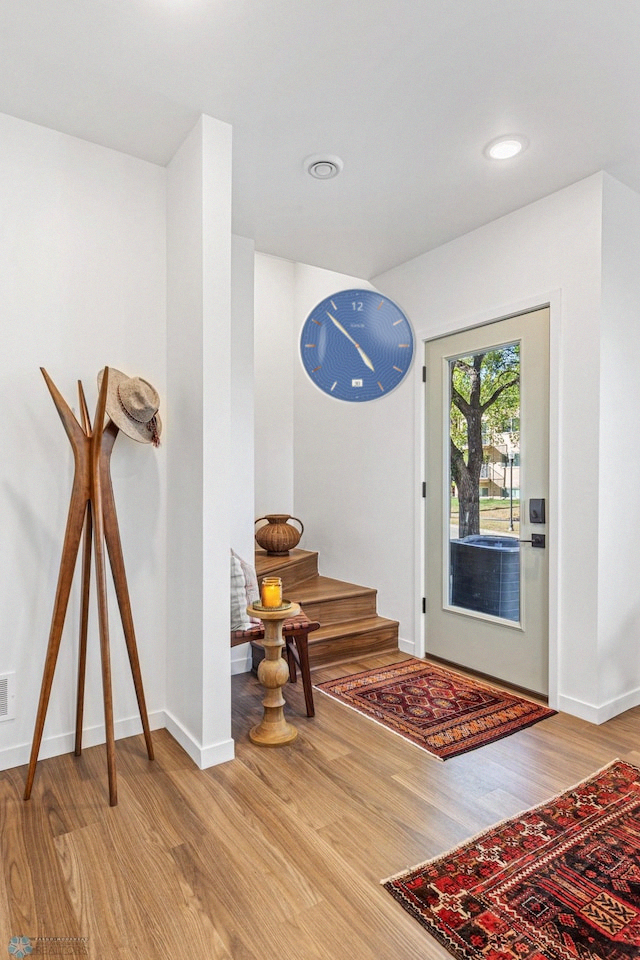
**4:53**
